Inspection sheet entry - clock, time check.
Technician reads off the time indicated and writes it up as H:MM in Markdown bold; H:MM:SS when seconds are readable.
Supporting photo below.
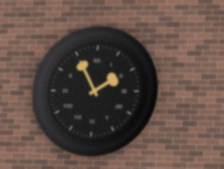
**1:55**
